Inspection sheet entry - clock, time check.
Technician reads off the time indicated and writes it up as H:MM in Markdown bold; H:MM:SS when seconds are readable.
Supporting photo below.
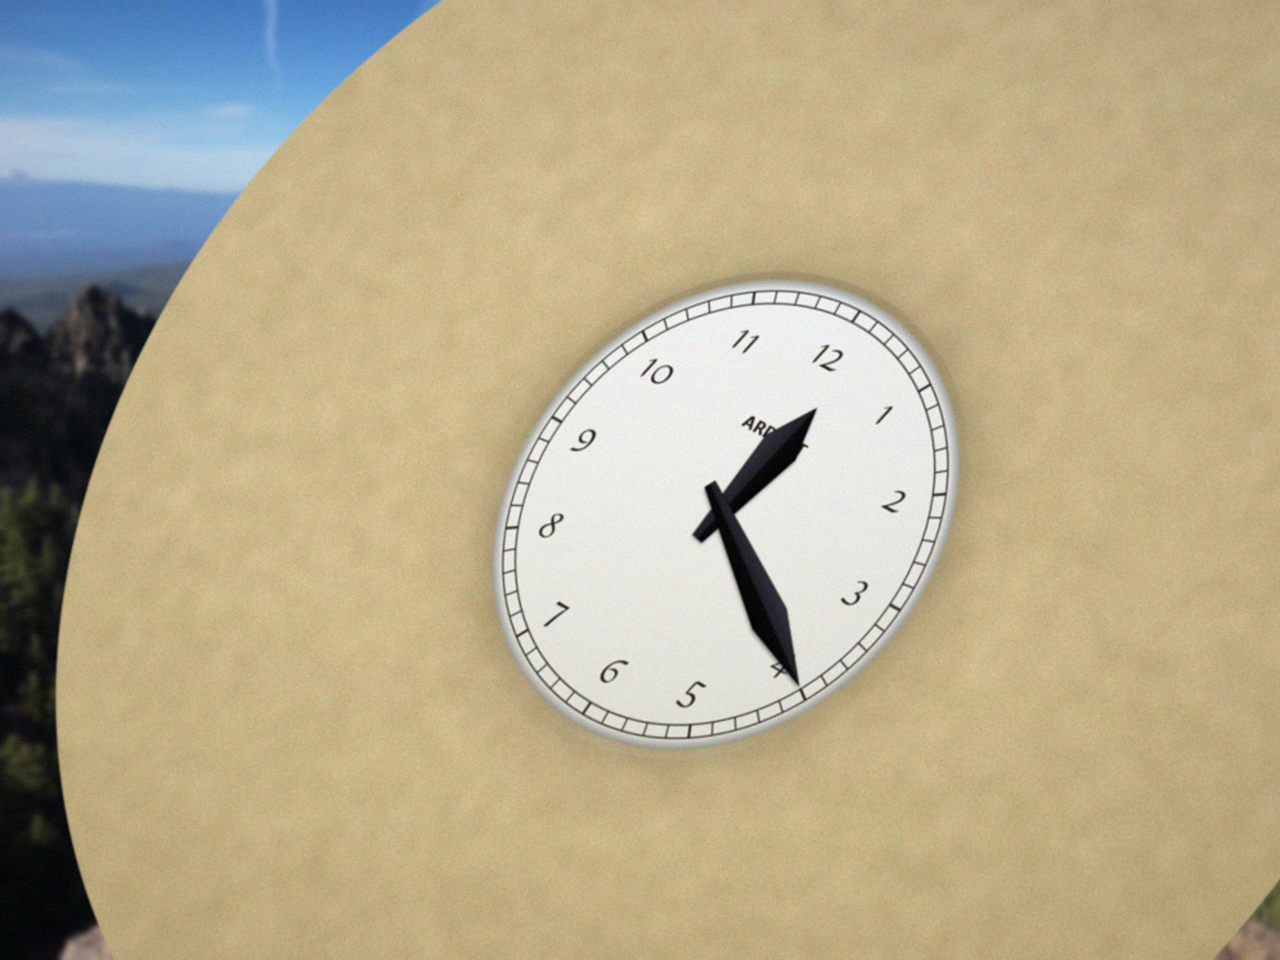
**12:20**
